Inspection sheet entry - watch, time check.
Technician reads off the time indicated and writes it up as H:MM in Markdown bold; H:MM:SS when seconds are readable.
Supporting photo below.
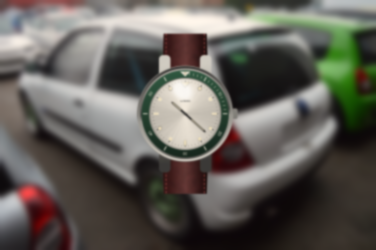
**10:22**
